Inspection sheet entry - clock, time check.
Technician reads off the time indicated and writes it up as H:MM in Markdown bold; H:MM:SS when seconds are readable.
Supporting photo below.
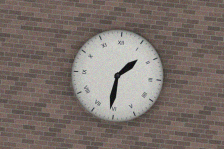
**1:31**
